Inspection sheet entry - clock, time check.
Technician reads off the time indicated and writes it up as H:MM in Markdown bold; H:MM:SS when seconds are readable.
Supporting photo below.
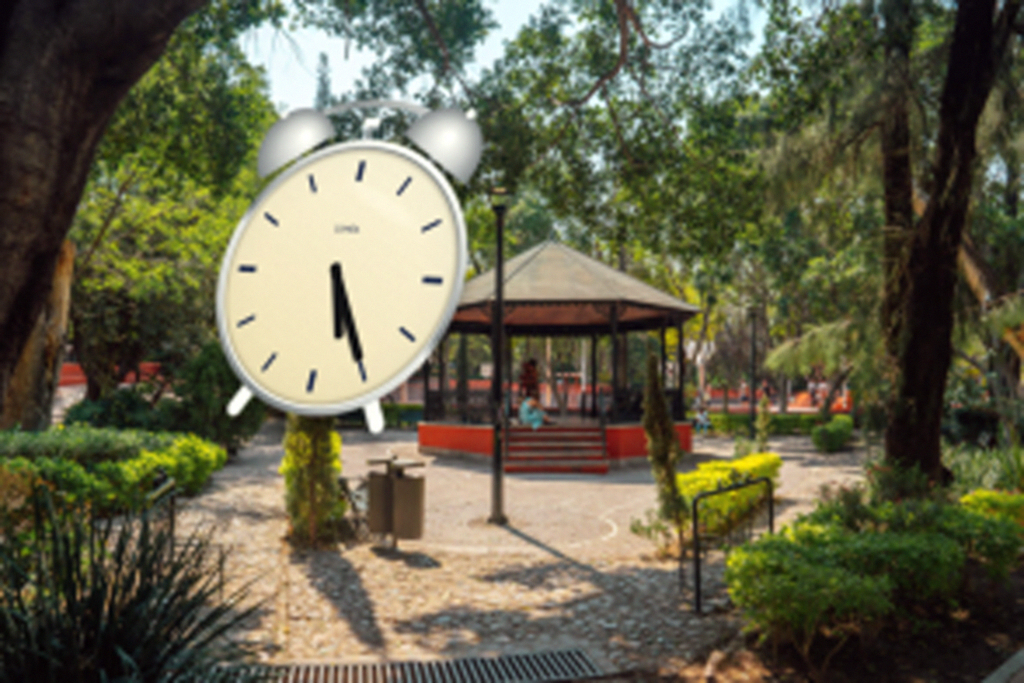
**5:25**
